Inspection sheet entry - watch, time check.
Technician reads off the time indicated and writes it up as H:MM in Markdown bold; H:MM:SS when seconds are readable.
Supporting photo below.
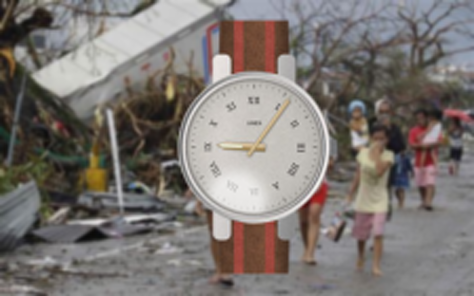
**9:06**
